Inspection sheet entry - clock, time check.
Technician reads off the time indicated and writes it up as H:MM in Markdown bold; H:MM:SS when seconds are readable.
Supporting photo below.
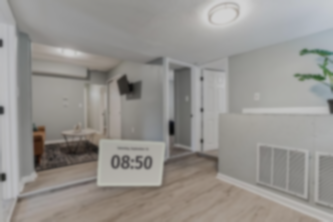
**8:50**
